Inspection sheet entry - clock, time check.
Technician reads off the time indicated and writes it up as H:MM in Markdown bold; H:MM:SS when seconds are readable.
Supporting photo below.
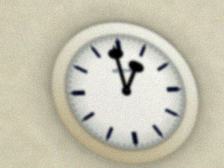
**12:59**
